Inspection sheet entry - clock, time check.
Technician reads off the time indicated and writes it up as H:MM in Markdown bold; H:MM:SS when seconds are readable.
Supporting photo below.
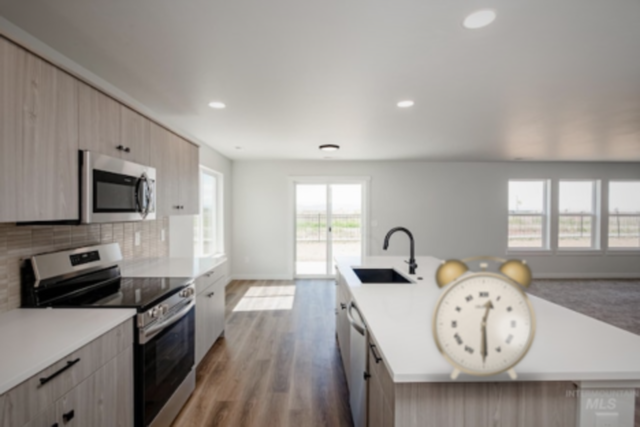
**12:30**
